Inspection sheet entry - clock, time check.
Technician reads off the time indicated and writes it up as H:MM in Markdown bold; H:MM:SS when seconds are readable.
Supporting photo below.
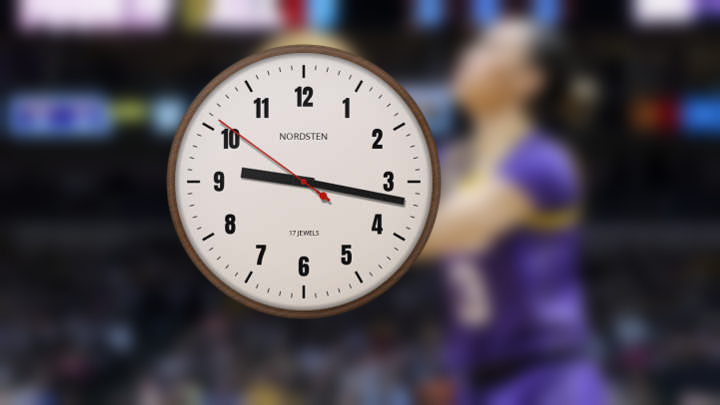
**9:16:51**
